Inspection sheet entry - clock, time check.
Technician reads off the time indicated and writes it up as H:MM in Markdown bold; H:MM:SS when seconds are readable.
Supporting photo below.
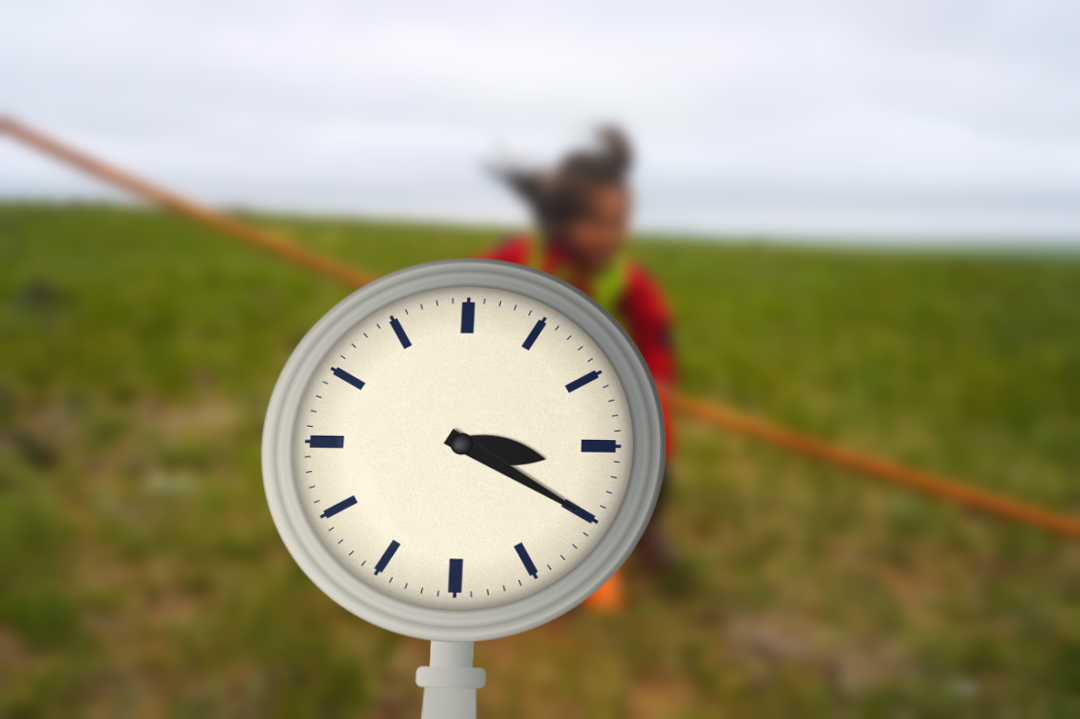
**3:20**
